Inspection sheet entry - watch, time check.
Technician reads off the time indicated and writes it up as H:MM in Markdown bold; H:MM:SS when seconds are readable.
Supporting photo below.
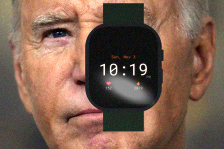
**10:19**
